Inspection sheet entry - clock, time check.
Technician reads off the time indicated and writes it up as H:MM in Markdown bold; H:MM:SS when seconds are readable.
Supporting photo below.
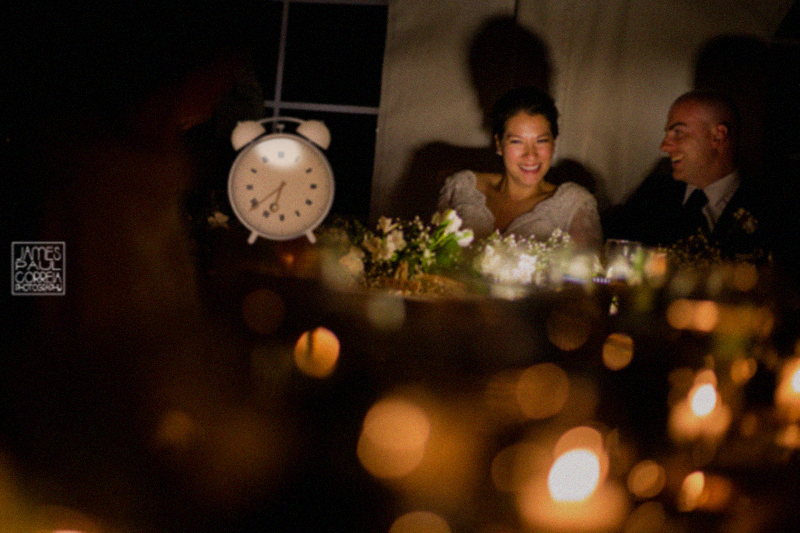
**6:39**
